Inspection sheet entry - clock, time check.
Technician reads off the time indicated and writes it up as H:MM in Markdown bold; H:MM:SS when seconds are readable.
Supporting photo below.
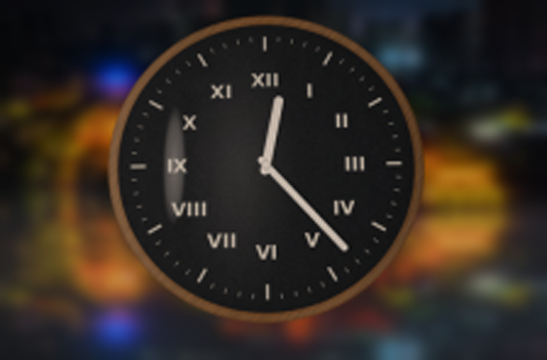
**12:23**
